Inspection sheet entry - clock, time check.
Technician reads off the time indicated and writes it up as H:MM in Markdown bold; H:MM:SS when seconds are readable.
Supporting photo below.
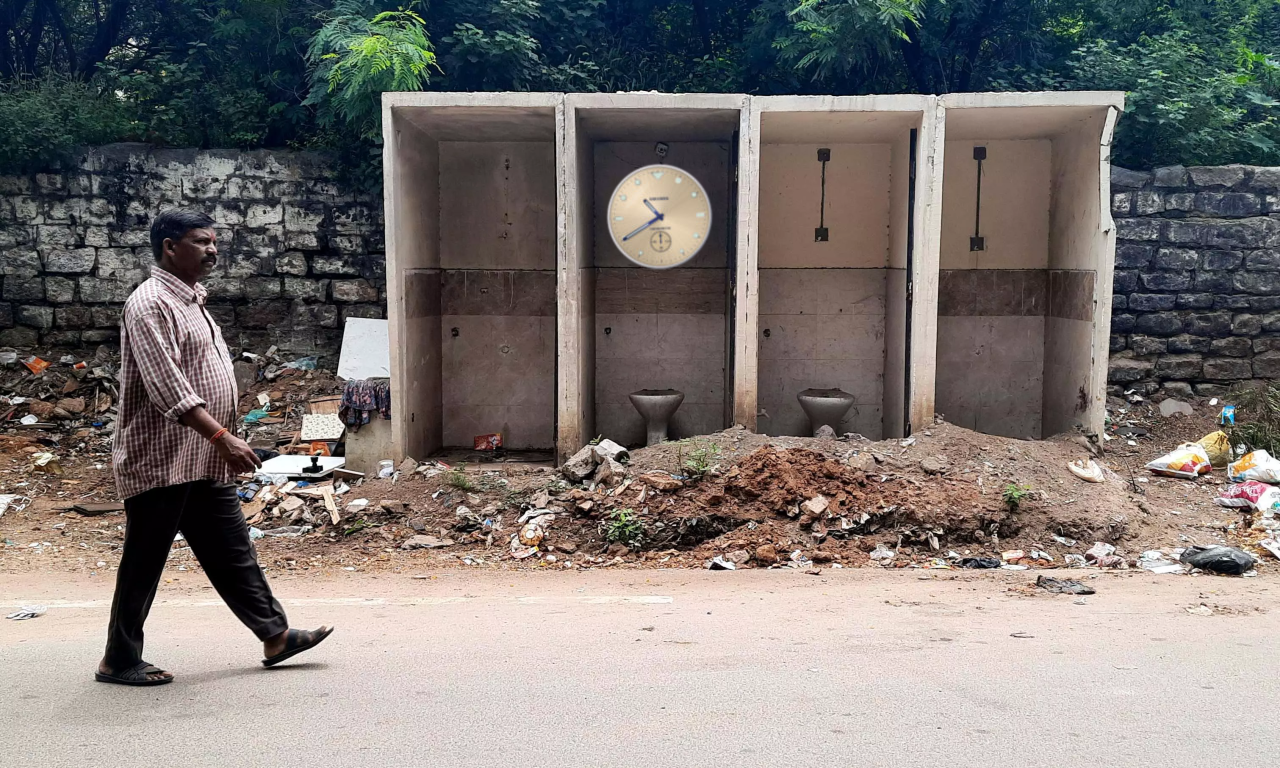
**10:40**
